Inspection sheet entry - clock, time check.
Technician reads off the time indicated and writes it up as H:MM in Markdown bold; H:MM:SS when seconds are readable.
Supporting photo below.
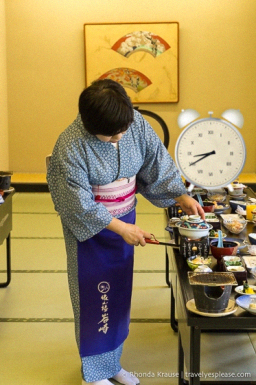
**8:40**
